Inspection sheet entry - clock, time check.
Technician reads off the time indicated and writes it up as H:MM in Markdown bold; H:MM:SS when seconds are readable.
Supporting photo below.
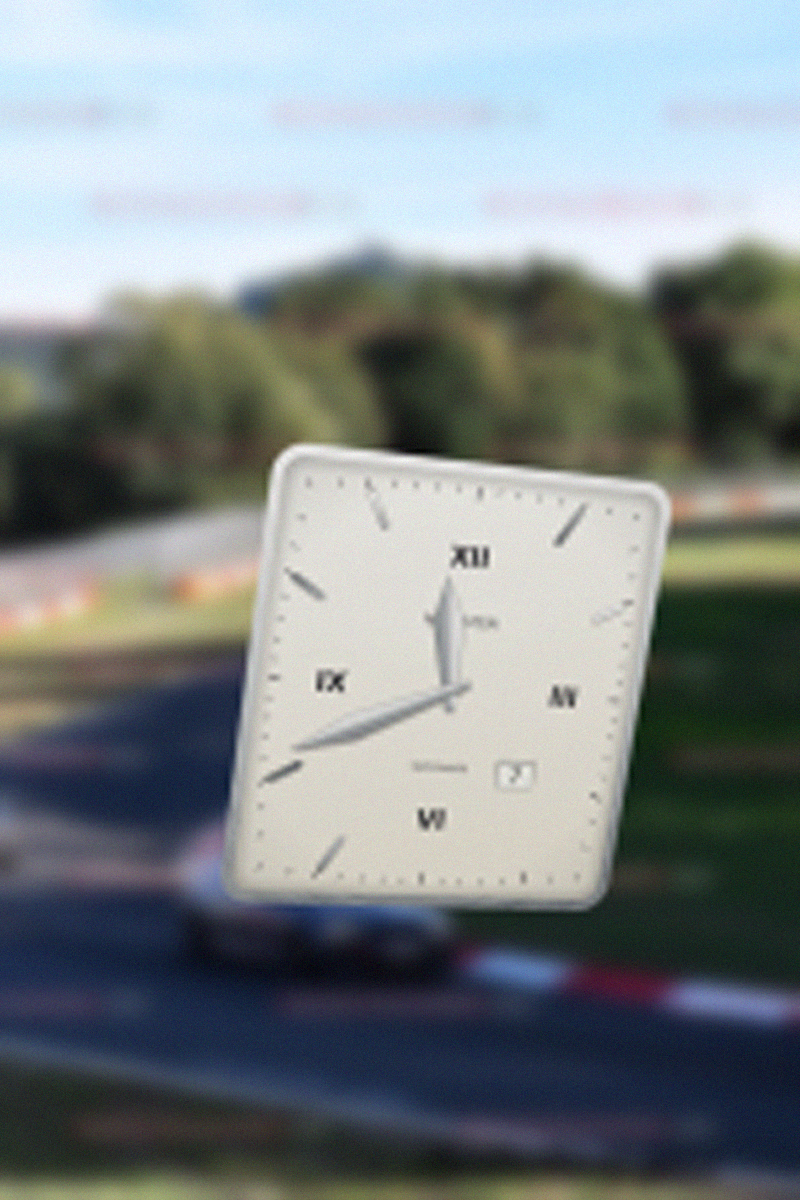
**11:41**
